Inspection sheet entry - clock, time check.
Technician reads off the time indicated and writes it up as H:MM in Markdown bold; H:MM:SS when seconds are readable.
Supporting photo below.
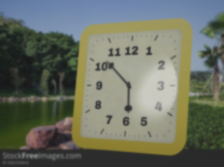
**5:52**
